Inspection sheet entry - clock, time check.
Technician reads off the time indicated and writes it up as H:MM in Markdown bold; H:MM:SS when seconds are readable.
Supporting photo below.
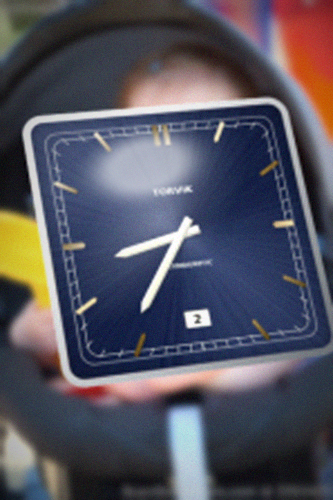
**8:36**
